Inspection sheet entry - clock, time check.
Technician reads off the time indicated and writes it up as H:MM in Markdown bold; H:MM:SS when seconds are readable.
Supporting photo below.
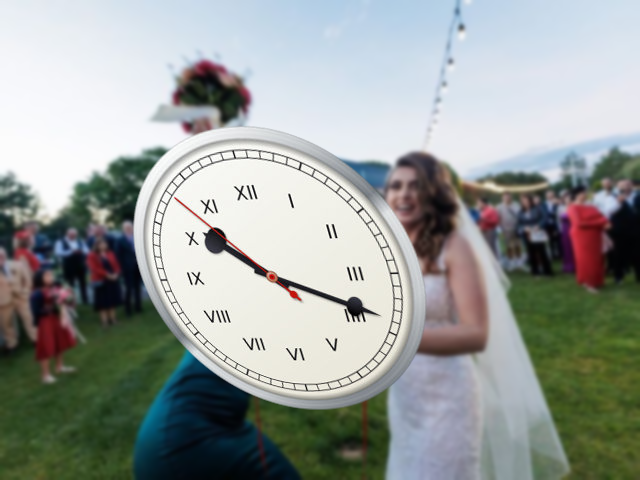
**10:18:53**
